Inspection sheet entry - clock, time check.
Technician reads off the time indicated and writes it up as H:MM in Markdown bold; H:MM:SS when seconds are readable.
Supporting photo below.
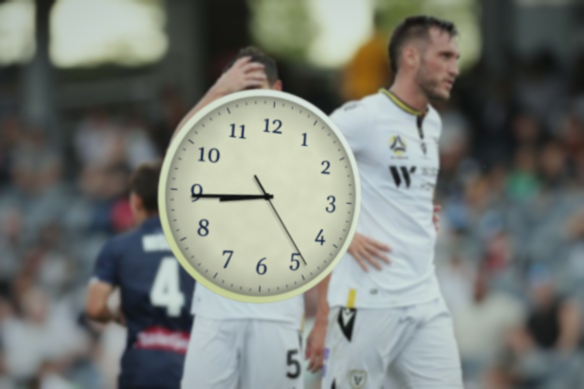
**8:44:24**
